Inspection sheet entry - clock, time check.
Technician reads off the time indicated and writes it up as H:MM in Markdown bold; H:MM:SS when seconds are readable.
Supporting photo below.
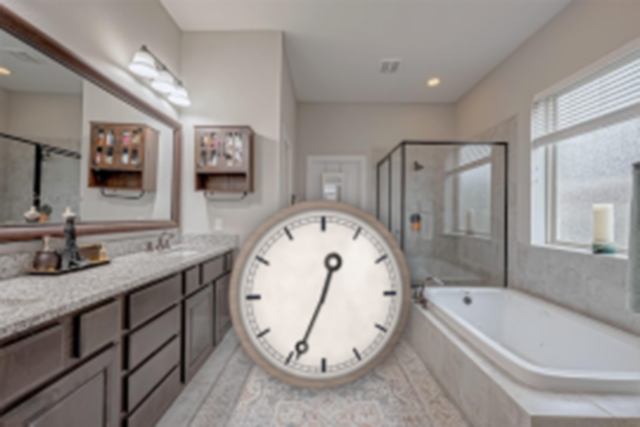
**12:34**
